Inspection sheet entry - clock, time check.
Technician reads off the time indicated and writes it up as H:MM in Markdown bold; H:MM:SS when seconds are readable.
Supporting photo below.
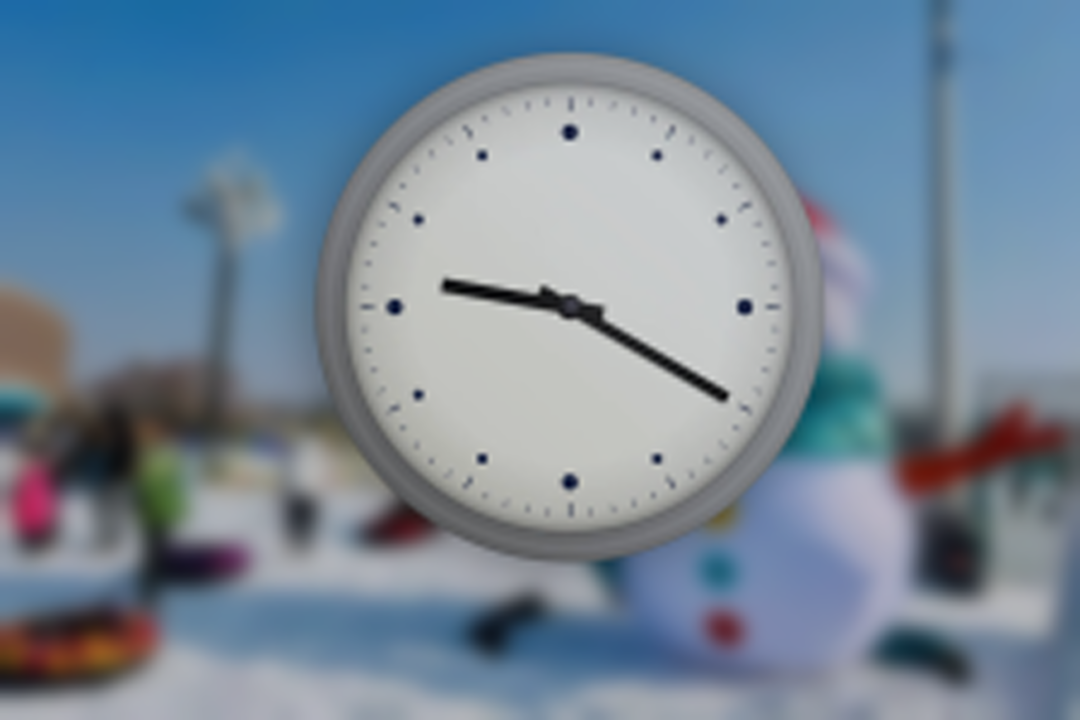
**9:20**
